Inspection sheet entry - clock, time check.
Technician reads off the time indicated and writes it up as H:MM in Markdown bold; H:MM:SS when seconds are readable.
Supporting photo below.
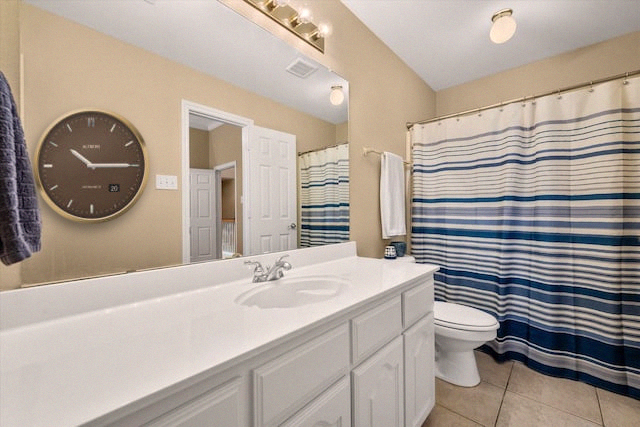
**10:15**
